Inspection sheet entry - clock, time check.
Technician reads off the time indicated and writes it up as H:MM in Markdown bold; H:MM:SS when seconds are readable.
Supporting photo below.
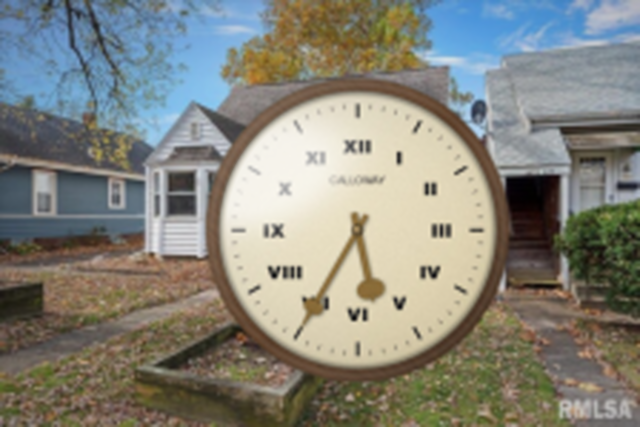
**5:35**
